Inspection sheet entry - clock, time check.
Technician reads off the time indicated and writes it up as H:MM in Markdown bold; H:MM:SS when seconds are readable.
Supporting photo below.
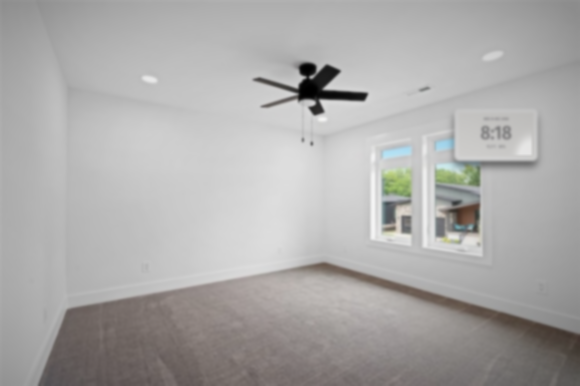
**8:18**
